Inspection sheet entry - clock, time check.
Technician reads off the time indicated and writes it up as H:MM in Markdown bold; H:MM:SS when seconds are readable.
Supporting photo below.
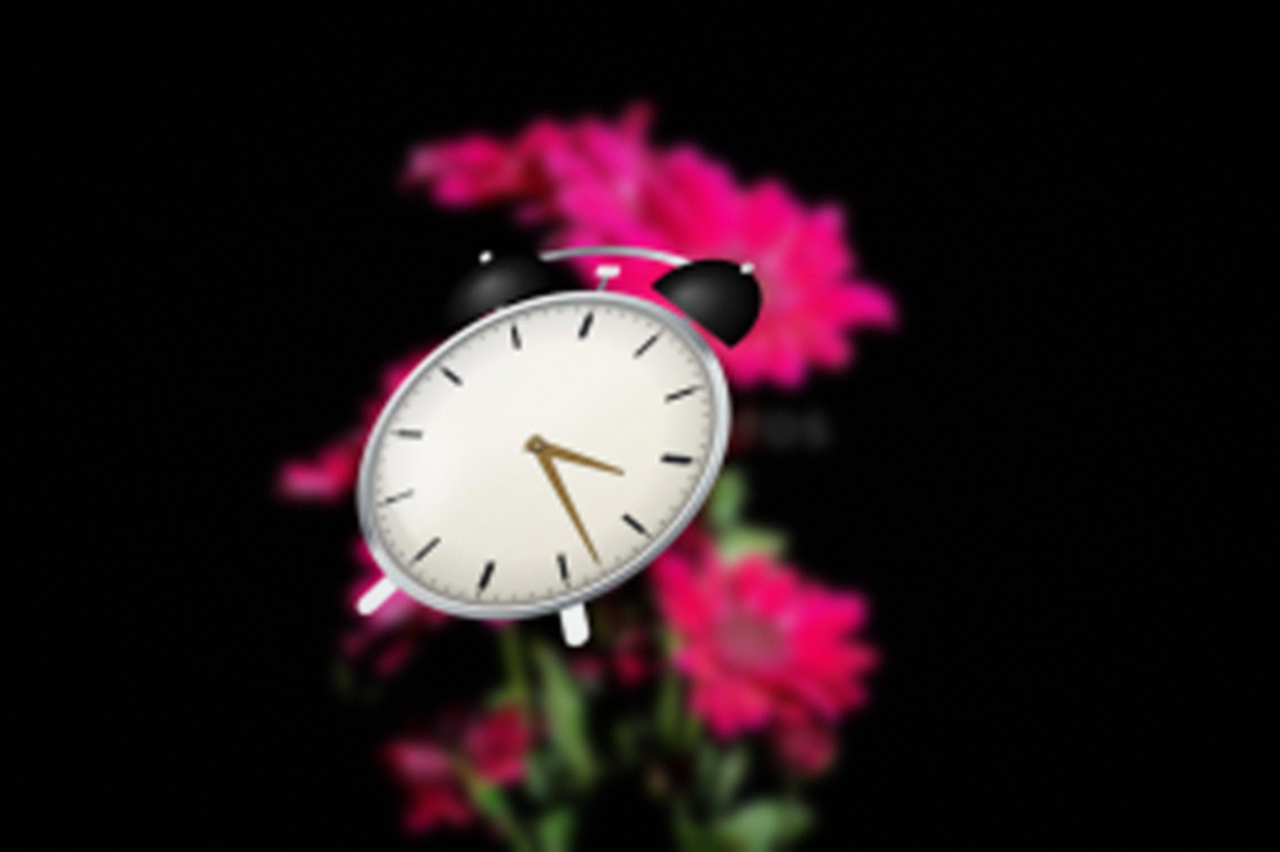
**3:23**
